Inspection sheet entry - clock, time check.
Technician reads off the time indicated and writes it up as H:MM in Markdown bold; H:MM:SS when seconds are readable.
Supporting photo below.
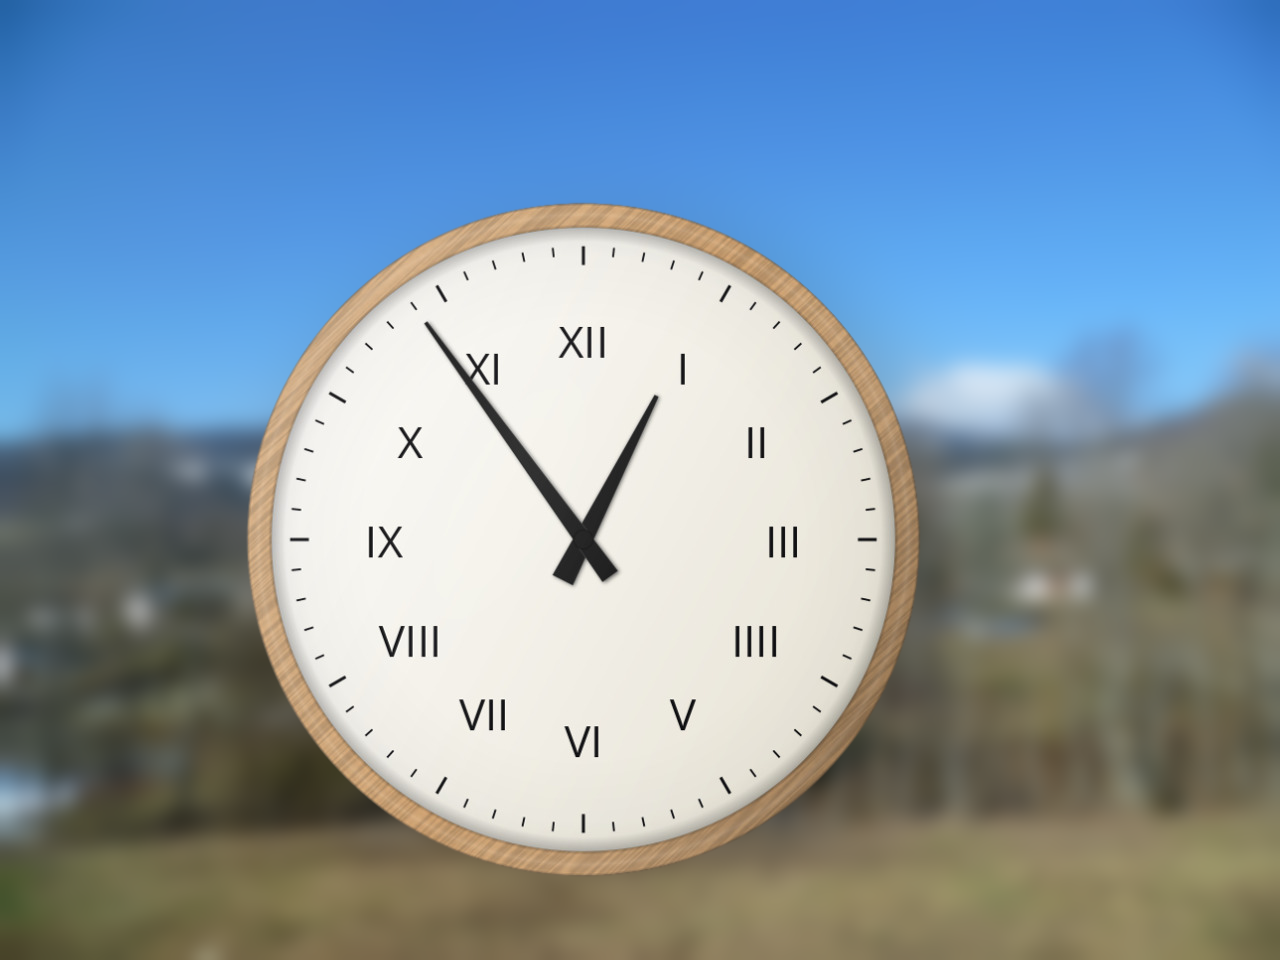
**12:54**
